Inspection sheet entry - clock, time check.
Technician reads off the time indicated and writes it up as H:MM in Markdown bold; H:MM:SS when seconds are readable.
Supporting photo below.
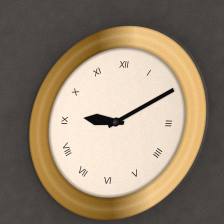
**9:10**
